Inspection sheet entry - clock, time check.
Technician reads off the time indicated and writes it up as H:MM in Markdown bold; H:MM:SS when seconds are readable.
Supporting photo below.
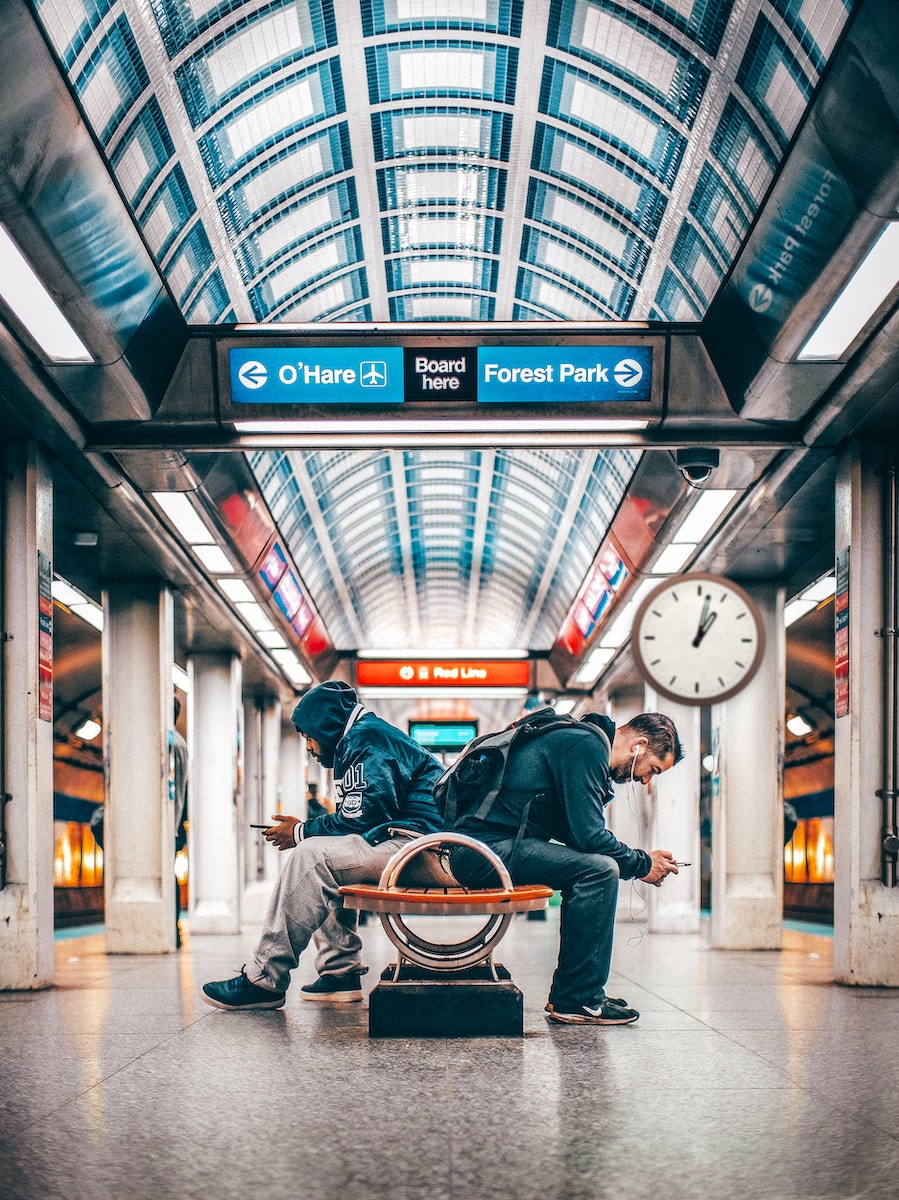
**1:02**
